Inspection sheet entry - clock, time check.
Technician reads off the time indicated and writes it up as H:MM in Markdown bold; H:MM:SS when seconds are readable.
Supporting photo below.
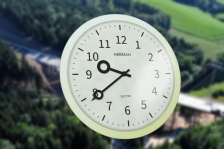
**9:39**
